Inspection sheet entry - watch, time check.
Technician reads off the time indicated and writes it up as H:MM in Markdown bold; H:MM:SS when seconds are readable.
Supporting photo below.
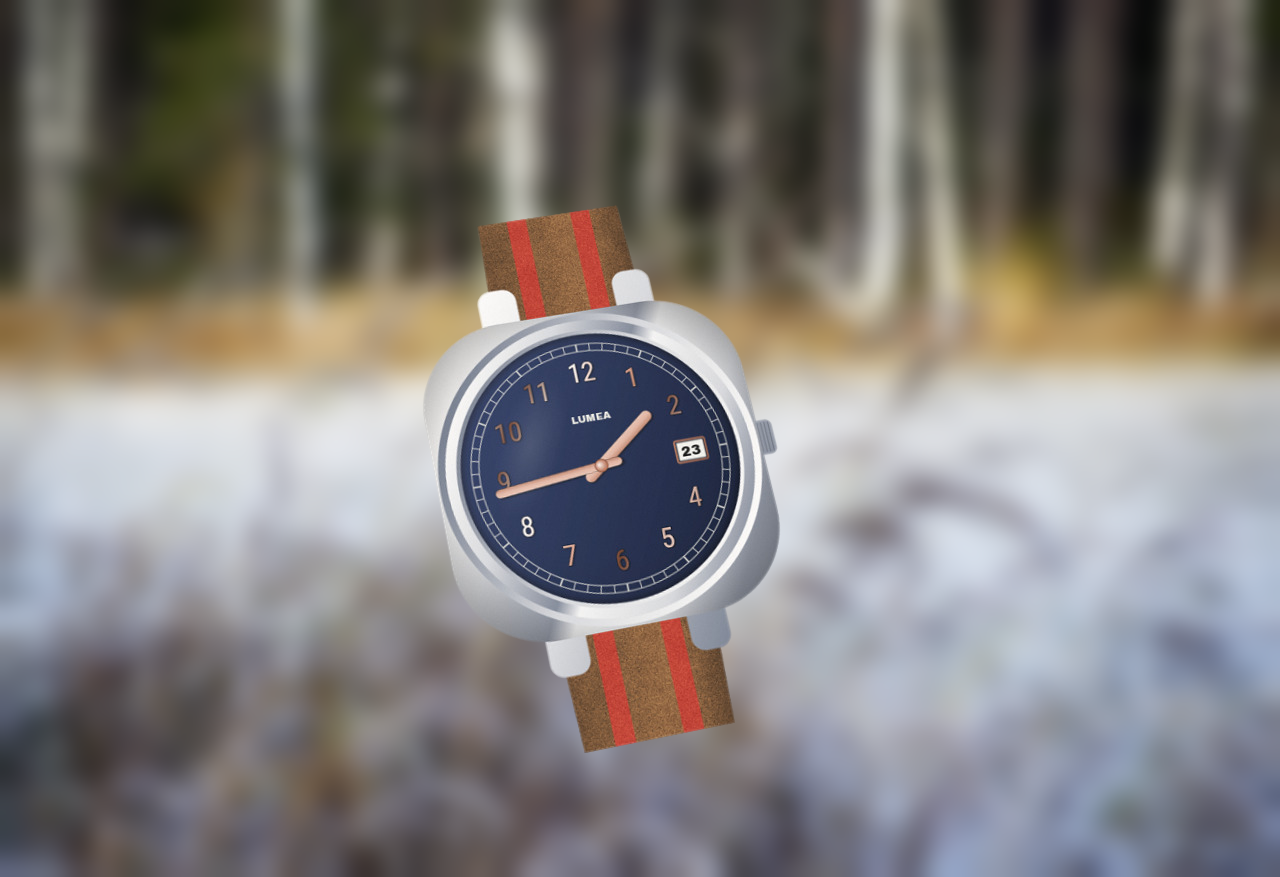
**1:44**
